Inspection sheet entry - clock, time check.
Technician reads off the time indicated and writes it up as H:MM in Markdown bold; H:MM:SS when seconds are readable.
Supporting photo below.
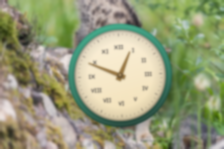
**12:49**
